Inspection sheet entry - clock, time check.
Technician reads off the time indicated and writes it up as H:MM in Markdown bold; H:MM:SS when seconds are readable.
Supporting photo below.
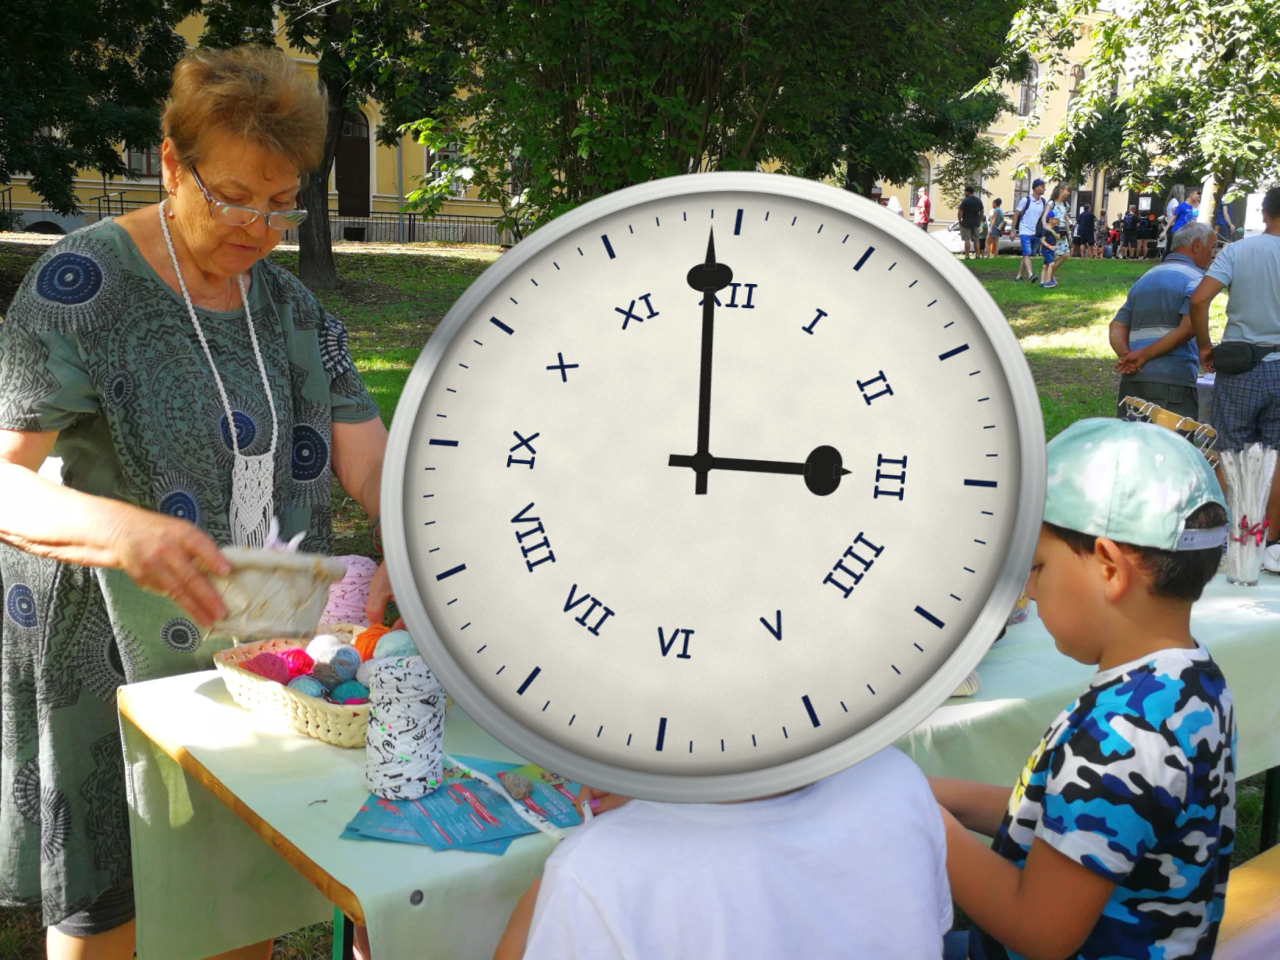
**2:59**
